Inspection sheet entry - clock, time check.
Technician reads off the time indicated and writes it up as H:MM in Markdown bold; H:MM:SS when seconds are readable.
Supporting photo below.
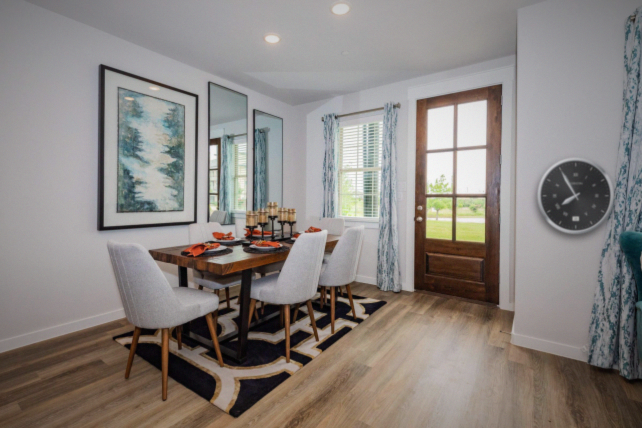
**7:55**
